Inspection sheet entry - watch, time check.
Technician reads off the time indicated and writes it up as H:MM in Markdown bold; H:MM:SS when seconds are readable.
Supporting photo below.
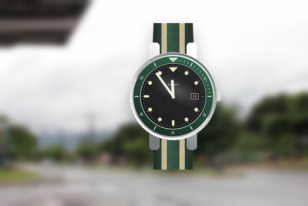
**11:54**
